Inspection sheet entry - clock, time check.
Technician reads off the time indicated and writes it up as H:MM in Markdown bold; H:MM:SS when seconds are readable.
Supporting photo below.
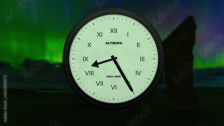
**8:25**
